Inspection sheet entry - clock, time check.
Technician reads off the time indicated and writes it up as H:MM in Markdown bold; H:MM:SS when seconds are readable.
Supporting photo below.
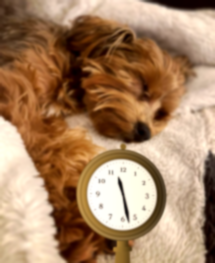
**11:28**
